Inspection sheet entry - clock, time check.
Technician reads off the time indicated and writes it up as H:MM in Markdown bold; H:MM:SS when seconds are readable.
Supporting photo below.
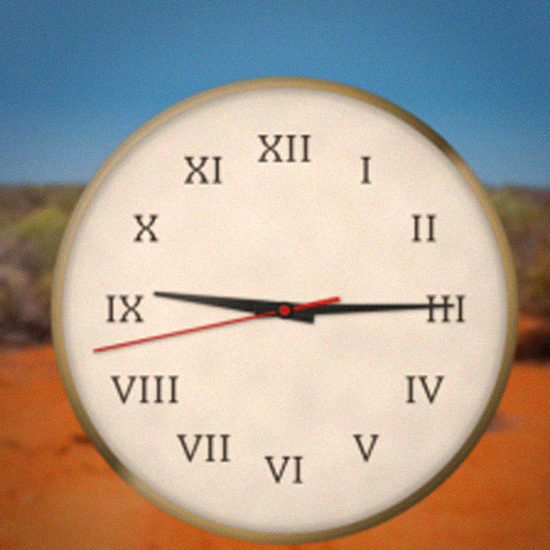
**9:14:43**
